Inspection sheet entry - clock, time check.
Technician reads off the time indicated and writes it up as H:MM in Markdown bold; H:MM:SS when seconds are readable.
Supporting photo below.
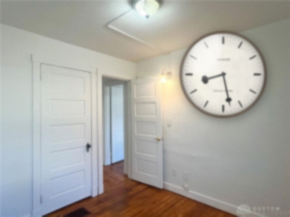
**8:28**
